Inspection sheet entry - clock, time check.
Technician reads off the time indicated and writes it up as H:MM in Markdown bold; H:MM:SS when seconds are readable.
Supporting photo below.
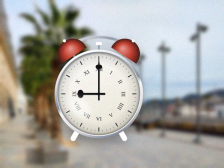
**9:00**
